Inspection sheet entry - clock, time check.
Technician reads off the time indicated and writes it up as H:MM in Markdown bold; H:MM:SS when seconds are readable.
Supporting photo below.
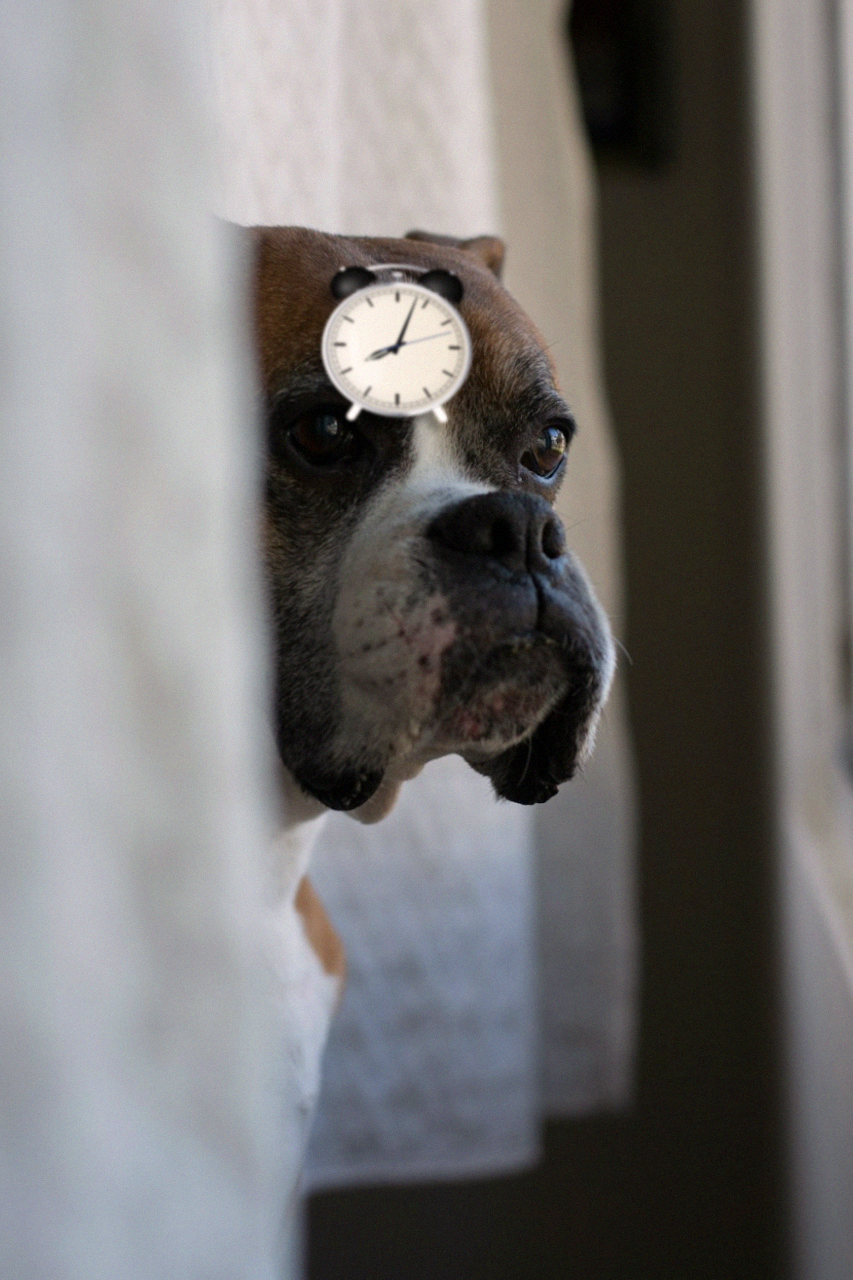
**8:03:12**
